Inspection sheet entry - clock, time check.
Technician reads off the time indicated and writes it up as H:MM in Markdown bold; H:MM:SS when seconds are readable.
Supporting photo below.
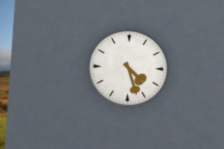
**4:27**
